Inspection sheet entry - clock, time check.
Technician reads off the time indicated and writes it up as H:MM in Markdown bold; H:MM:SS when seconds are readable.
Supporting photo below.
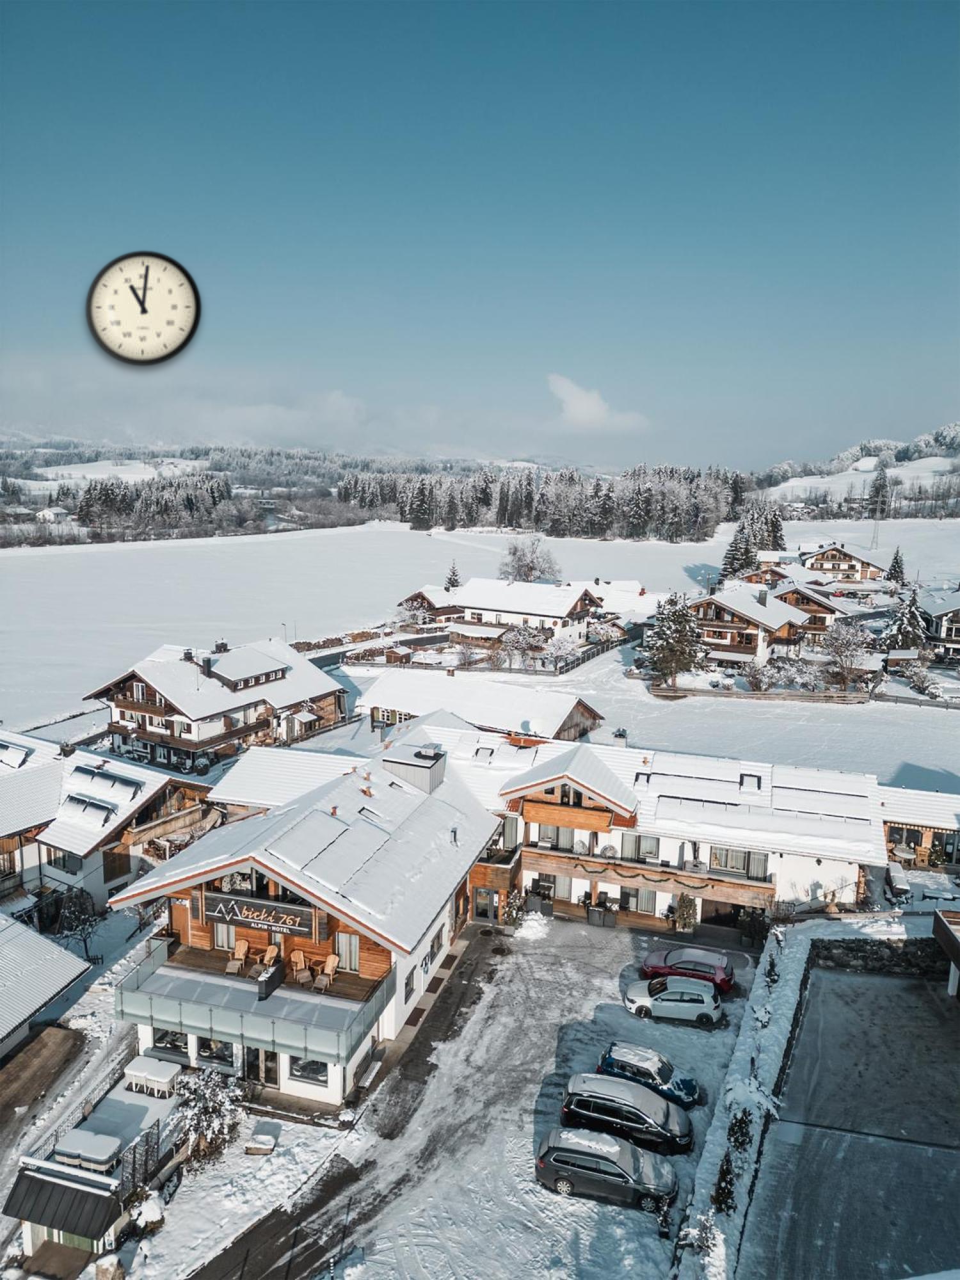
**11:01**
